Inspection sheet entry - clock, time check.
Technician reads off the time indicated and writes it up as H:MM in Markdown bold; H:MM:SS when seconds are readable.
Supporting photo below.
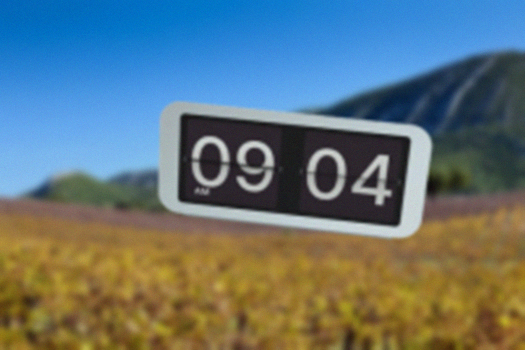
**9:04**
